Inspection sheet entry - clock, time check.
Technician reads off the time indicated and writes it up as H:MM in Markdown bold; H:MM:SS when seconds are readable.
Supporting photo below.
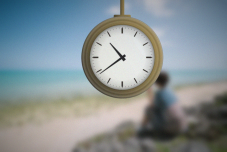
**10:39**
